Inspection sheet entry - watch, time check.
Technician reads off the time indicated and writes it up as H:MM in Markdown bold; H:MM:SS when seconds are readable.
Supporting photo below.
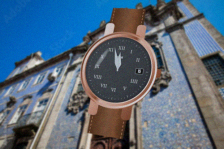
**11:57**
